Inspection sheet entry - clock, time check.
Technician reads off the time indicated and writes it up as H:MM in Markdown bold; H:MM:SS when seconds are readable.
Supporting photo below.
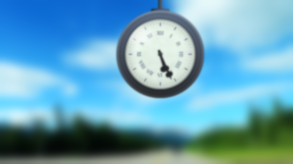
**5:26**
